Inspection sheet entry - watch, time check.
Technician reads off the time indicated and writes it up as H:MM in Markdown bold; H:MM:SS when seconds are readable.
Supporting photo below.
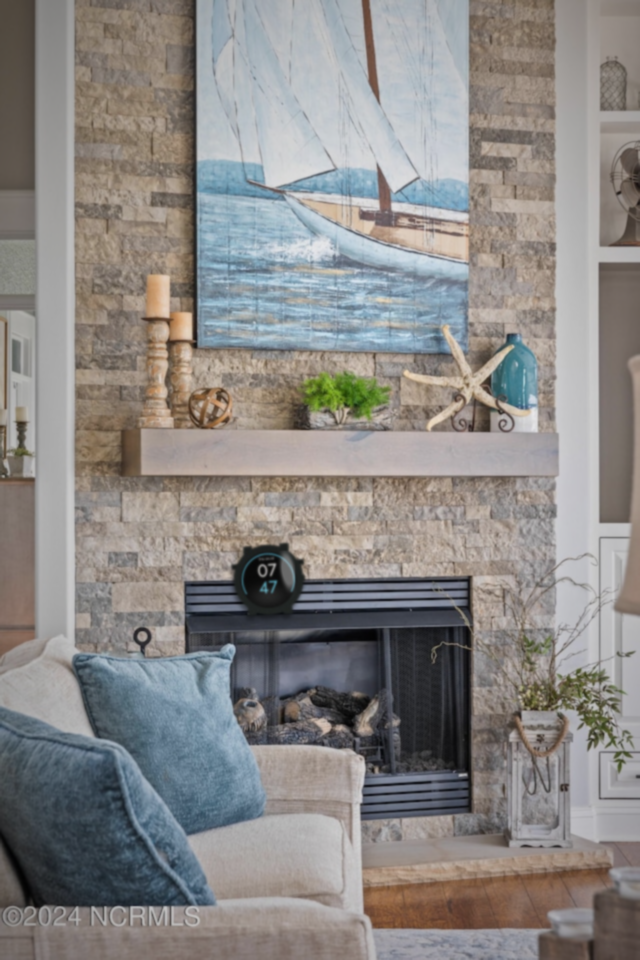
**7:47**
